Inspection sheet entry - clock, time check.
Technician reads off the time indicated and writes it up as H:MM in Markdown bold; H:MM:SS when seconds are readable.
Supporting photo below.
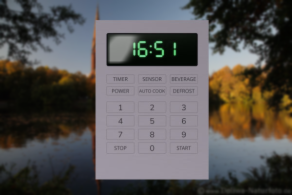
**16:51**
